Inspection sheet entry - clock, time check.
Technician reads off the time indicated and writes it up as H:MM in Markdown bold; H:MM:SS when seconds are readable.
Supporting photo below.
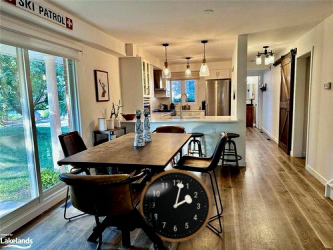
**2:02**
